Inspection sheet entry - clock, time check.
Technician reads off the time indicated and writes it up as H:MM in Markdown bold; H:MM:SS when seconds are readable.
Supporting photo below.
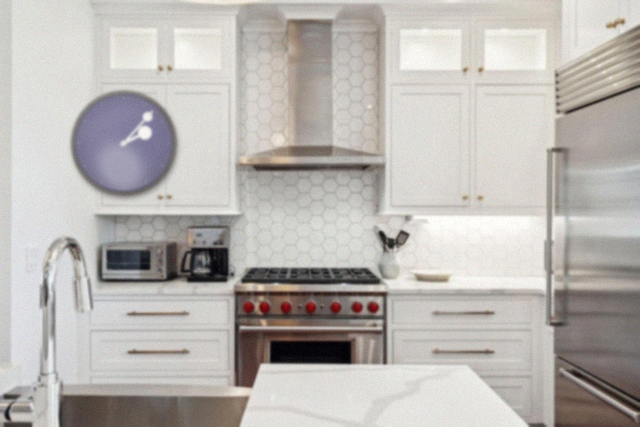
**2:07**
